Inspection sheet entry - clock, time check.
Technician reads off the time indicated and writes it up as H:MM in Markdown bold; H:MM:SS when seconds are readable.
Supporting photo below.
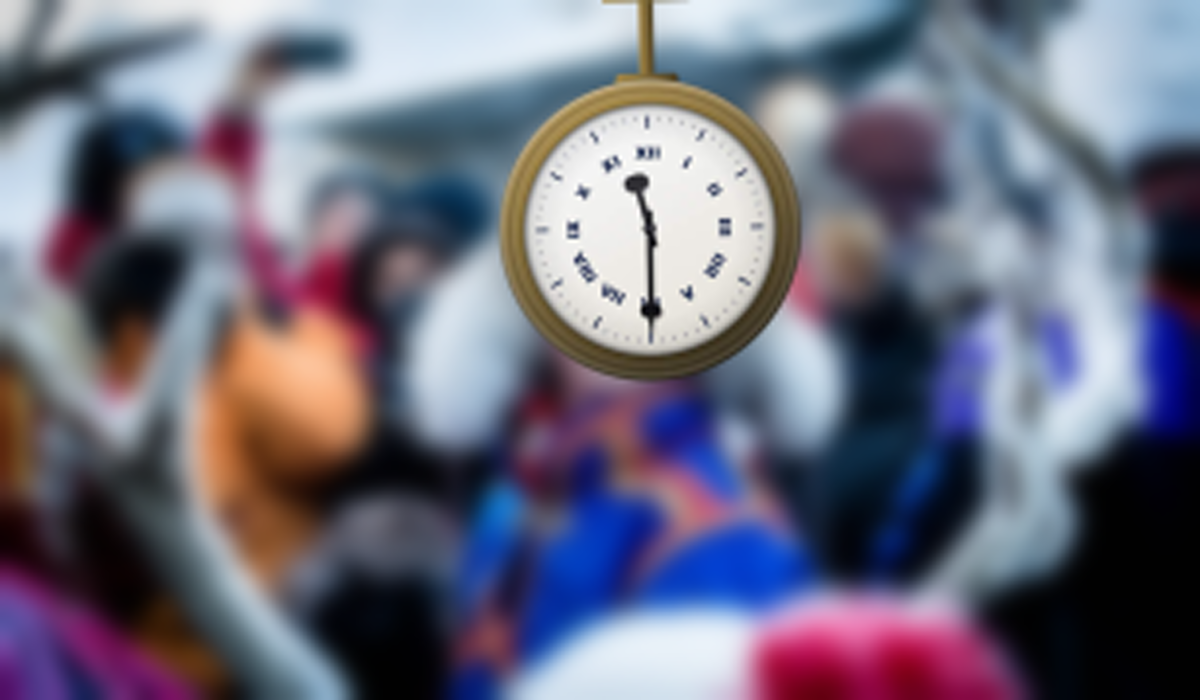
**11:30**
